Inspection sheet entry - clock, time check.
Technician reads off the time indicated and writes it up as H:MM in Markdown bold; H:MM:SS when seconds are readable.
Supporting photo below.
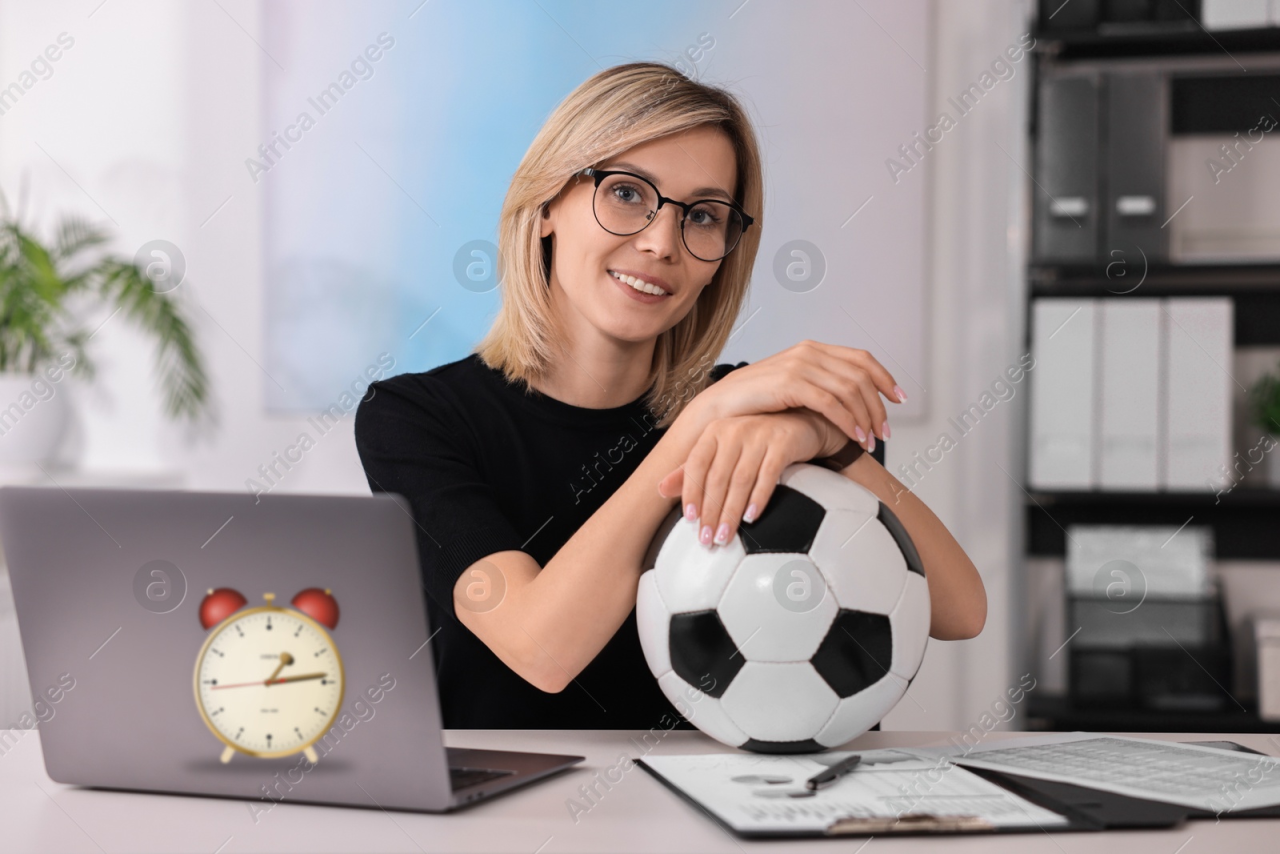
**1:13:44**
